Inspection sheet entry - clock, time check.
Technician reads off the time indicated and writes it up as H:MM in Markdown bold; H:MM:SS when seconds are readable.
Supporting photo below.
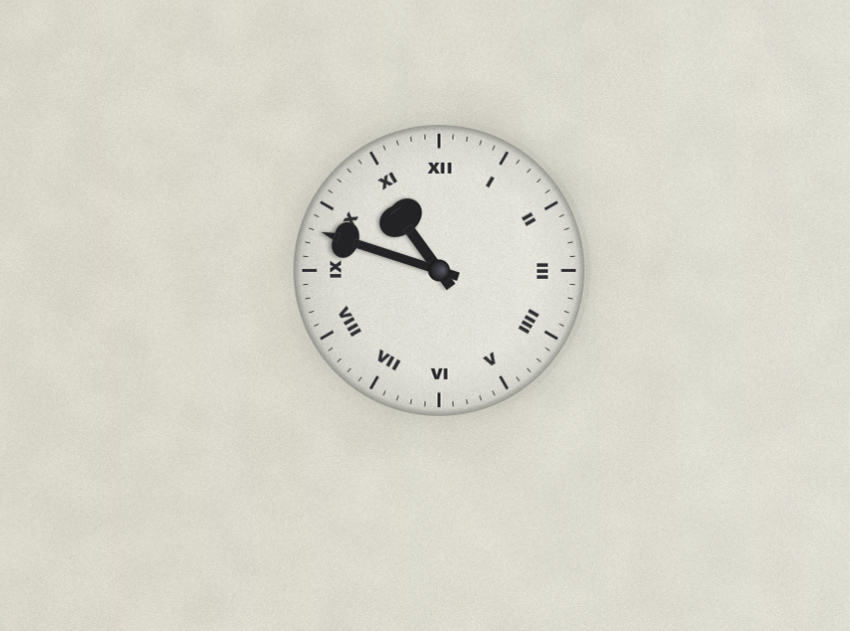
**10:48**
